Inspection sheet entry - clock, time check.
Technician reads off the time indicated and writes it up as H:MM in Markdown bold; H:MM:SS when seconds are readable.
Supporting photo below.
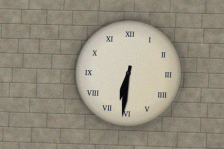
**6:31**
